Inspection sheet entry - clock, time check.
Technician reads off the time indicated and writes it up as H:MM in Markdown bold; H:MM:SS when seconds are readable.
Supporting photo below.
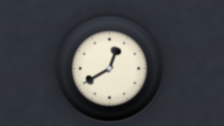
**12:40**
